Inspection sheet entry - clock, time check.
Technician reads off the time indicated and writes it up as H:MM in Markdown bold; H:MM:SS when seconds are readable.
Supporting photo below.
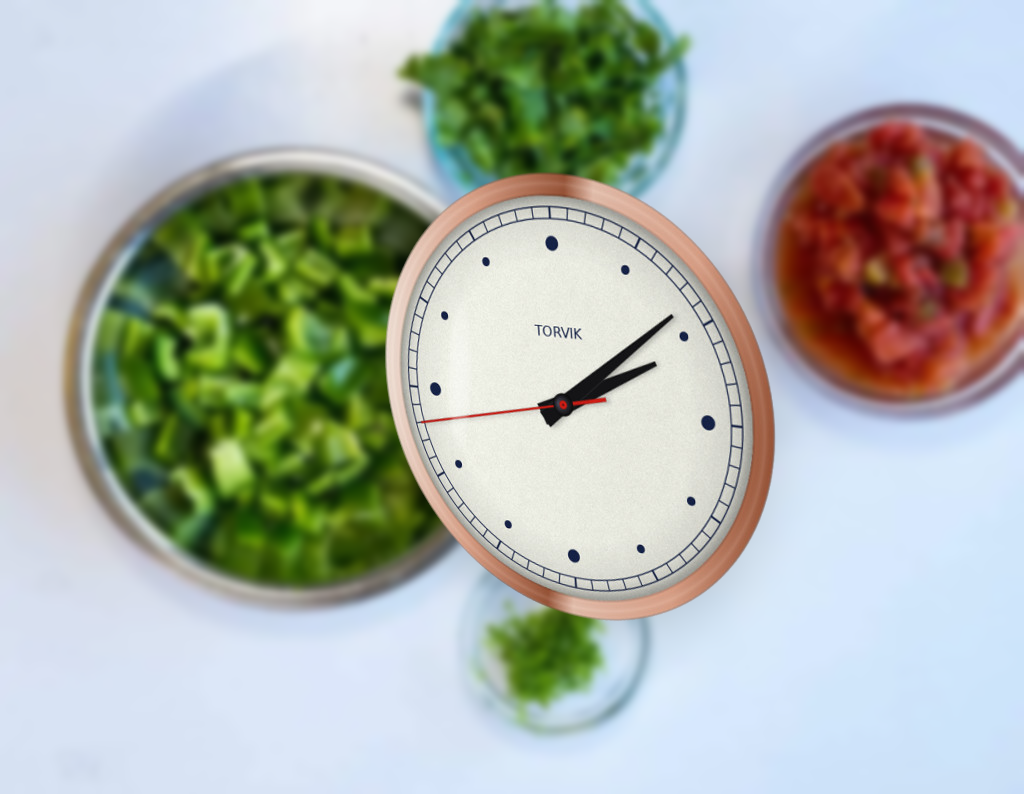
**2:08:43**
